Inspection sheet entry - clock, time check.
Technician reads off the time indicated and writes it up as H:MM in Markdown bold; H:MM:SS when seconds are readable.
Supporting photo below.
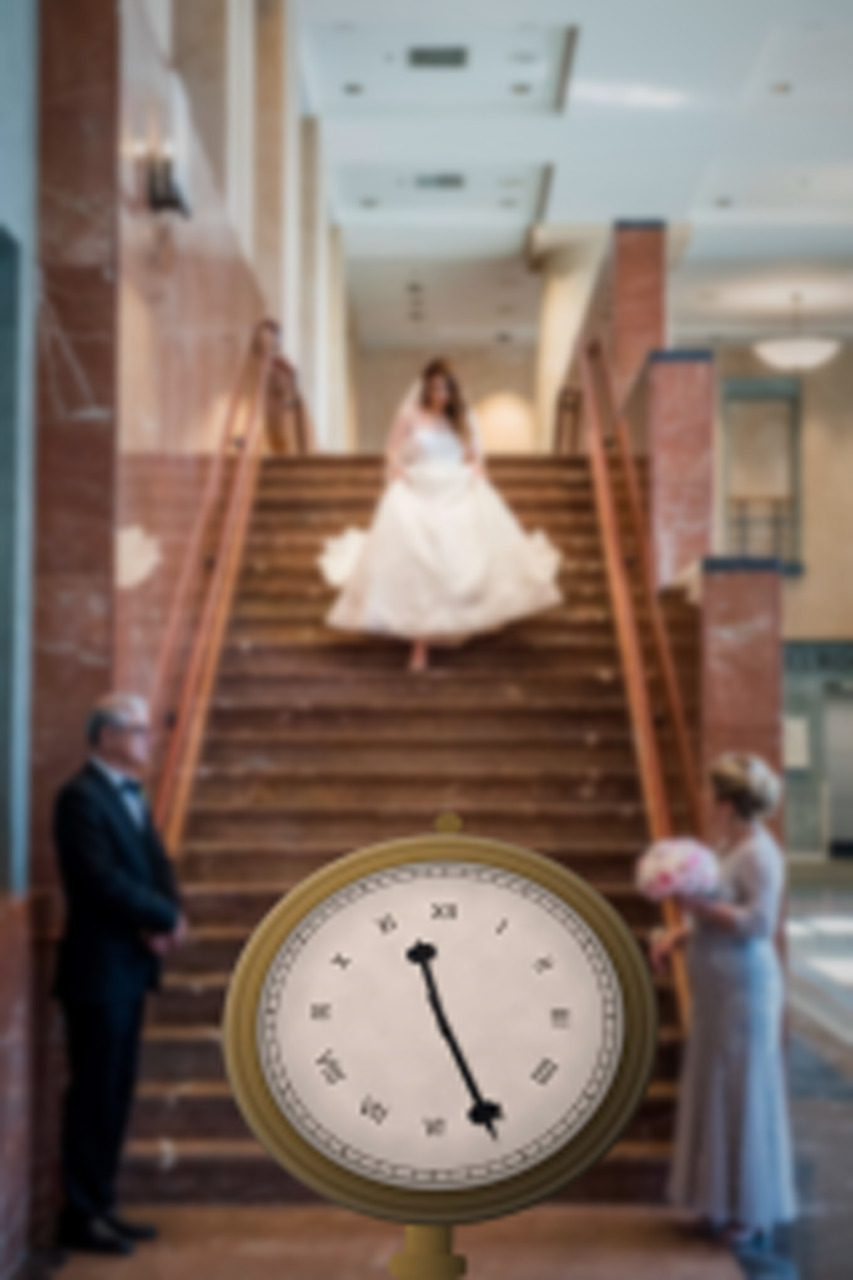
**11:26**
